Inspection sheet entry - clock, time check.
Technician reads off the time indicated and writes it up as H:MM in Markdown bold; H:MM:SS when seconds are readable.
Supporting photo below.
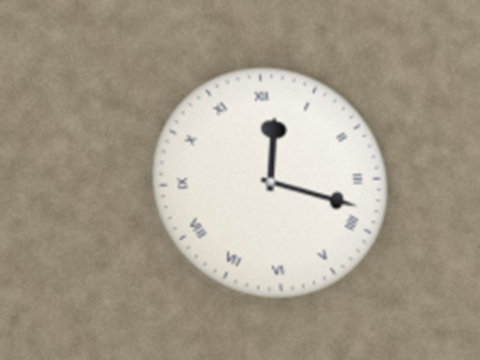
**12:18**
